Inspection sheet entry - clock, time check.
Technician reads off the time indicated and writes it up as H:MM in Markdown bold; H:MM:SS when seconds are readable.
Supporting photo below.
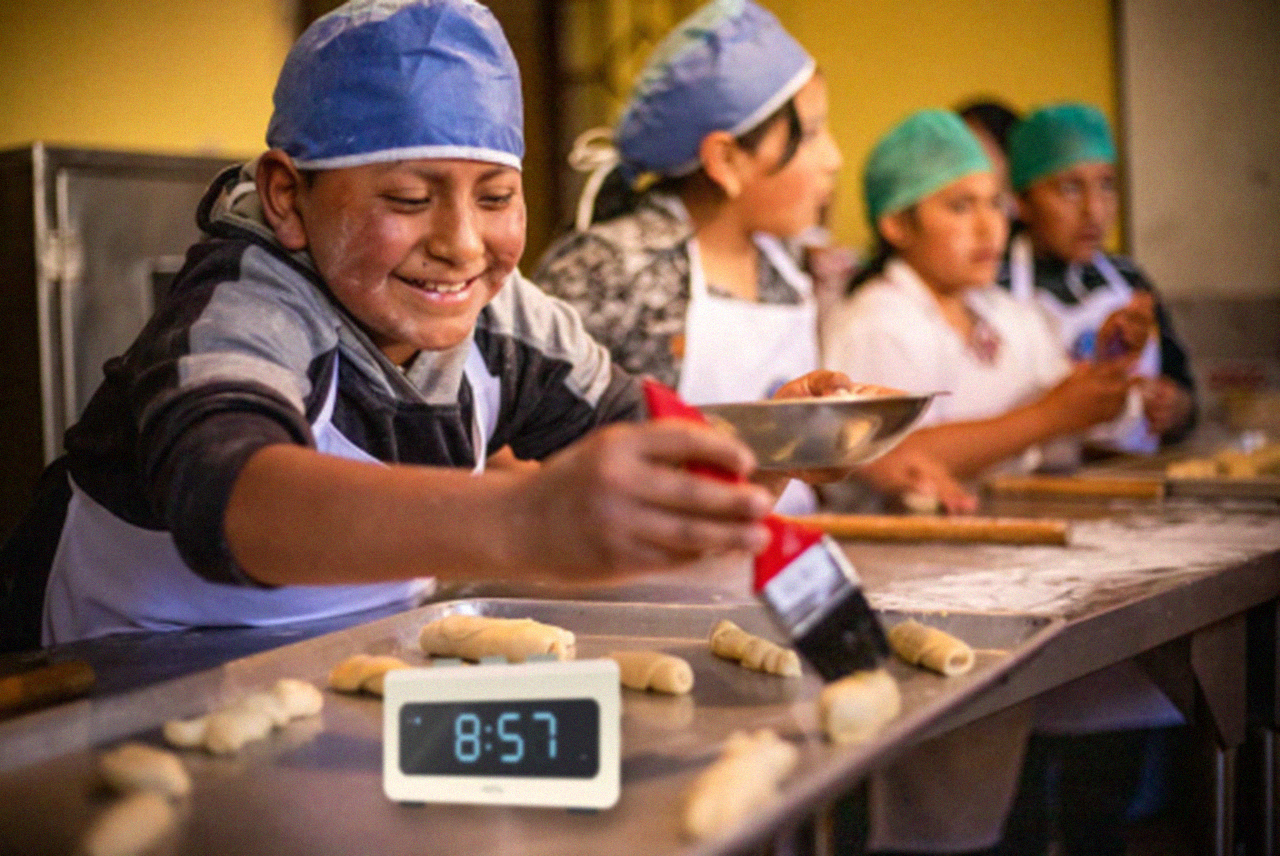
**8:57**
